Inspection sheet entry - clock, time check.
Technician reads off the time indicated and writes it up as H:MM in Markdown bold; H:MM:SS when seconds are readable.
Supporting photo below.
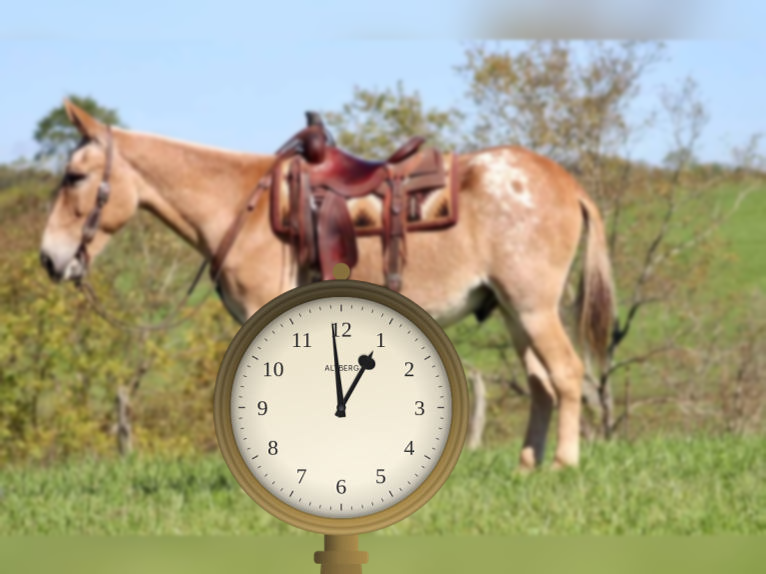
**12:59**
